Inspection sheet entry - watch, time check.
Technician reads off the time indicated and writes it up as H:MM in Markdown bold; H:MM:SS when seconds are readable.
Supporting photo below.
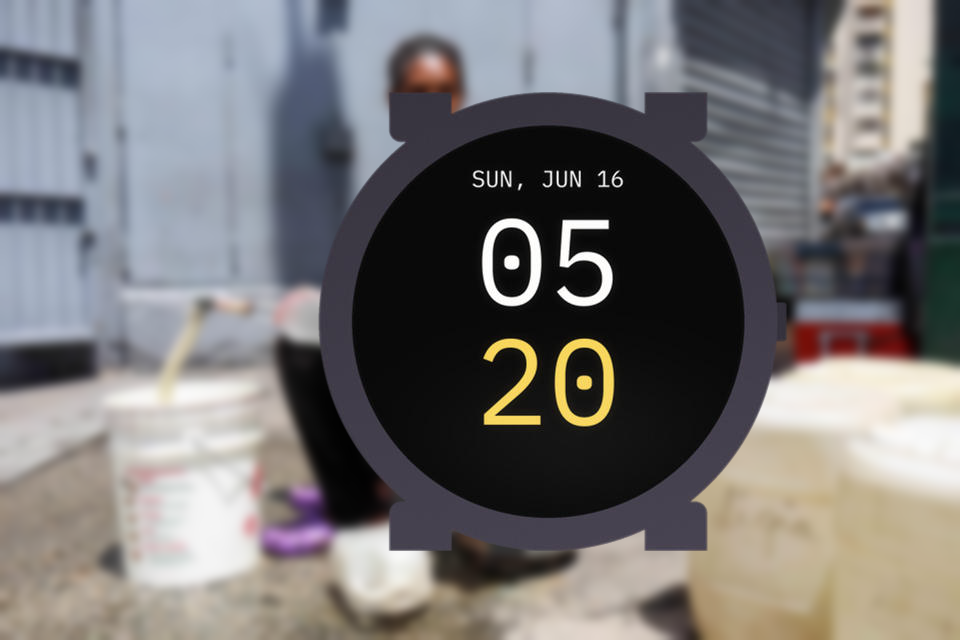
**5:20**
